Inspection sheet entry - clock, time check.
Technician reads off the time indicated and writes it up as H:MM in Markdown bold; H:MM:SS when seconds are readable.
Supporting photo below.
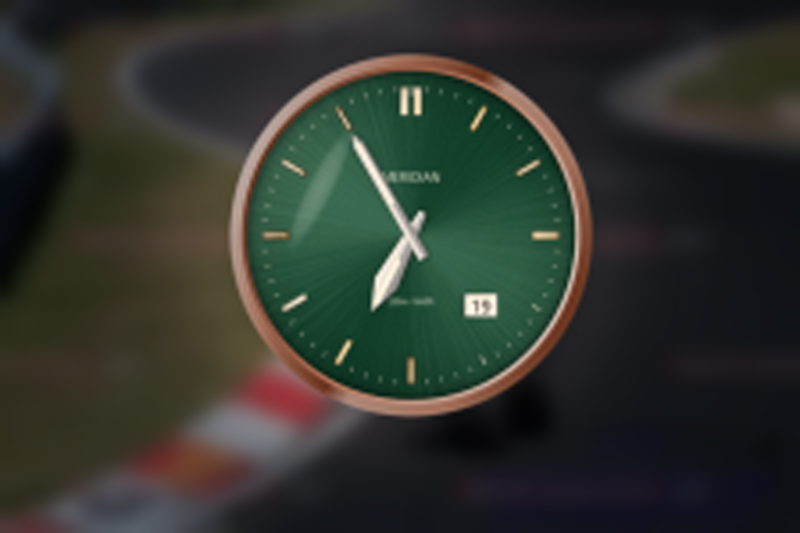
**6:55**
